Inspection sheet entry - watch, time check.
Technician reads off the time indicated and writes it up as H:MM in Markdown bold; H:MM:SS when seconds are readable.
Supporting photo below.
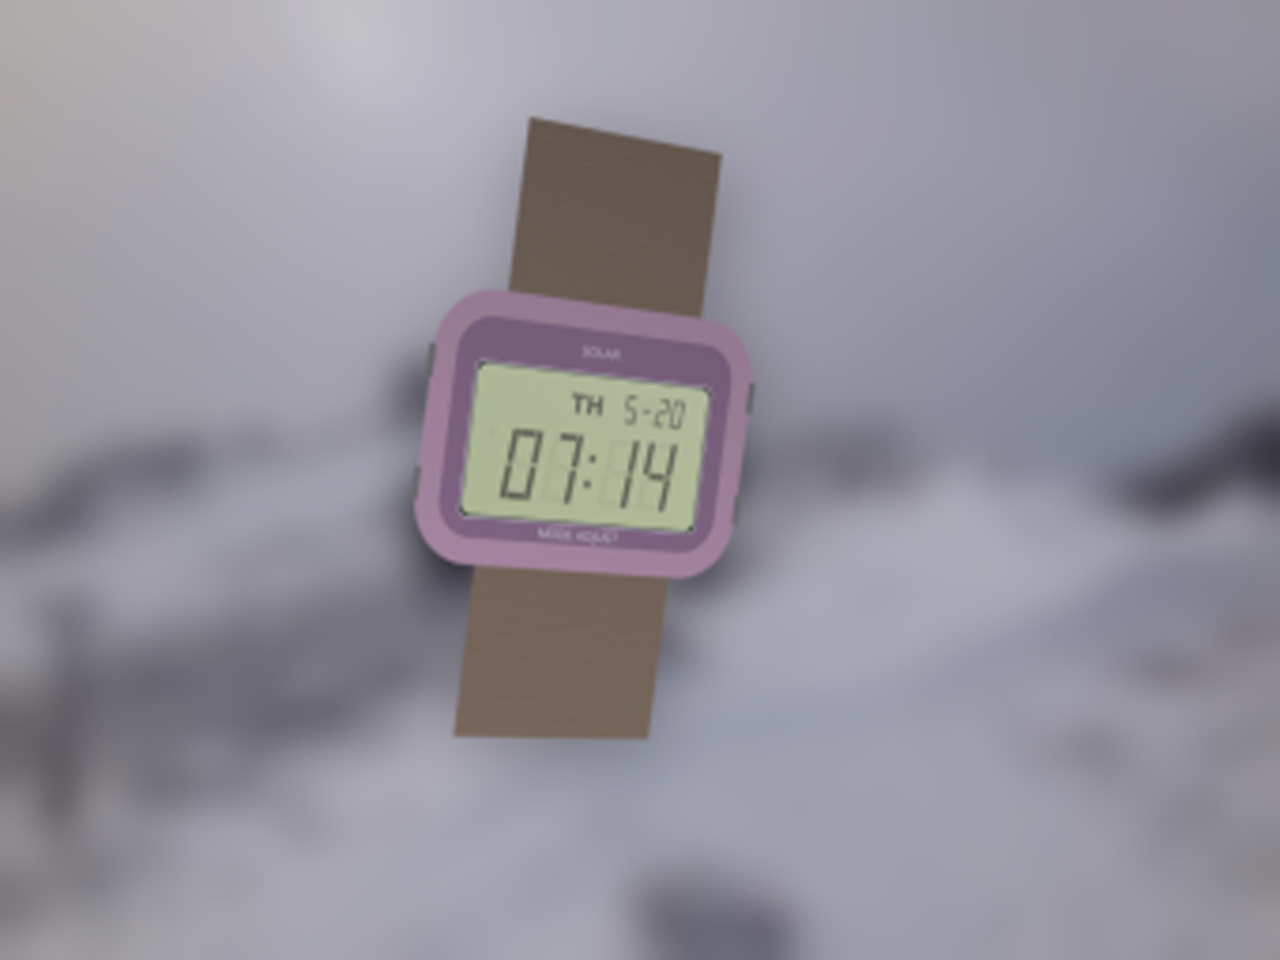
**7:14**
